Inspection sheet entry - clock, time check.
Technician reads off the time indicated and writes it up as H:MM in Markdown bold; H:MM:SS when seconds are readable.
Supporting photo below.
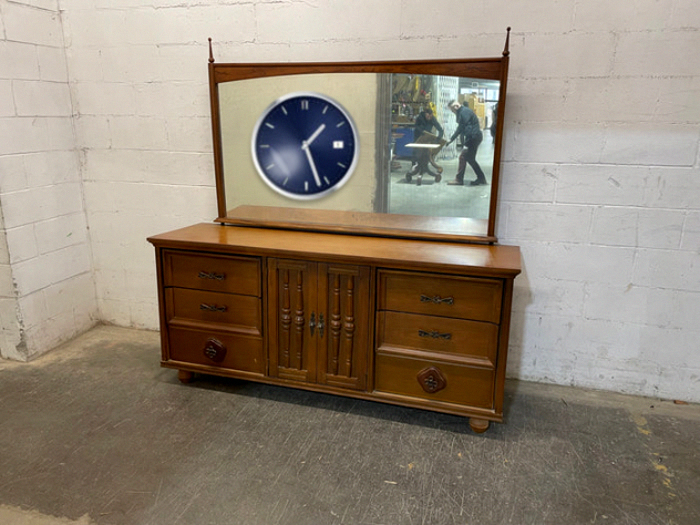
**1:27**
